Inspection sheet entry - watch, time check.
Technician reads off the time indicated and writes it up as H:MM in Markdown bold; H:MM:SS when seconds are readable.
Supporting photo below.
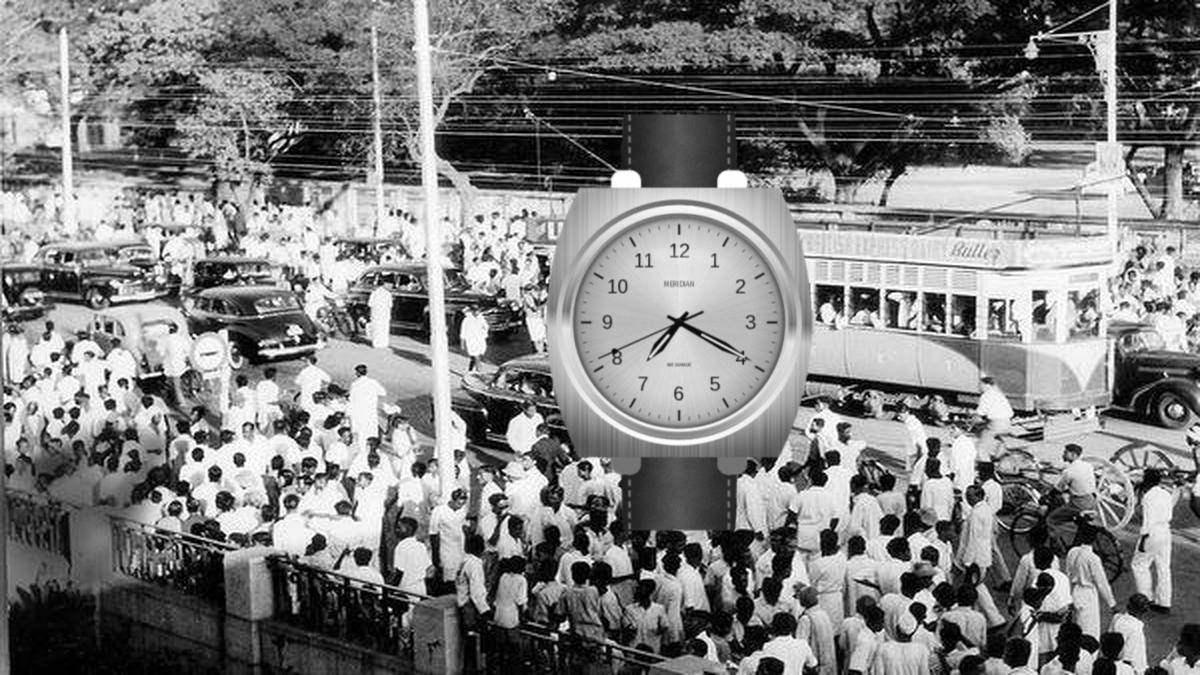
**7:19:41**
